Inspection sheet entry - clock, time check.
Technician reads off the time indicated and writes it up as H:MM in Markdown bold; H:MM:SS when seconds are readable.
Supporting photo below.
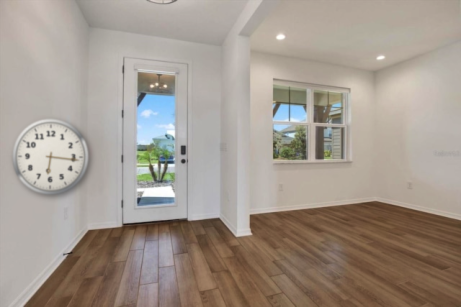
**6:16**
